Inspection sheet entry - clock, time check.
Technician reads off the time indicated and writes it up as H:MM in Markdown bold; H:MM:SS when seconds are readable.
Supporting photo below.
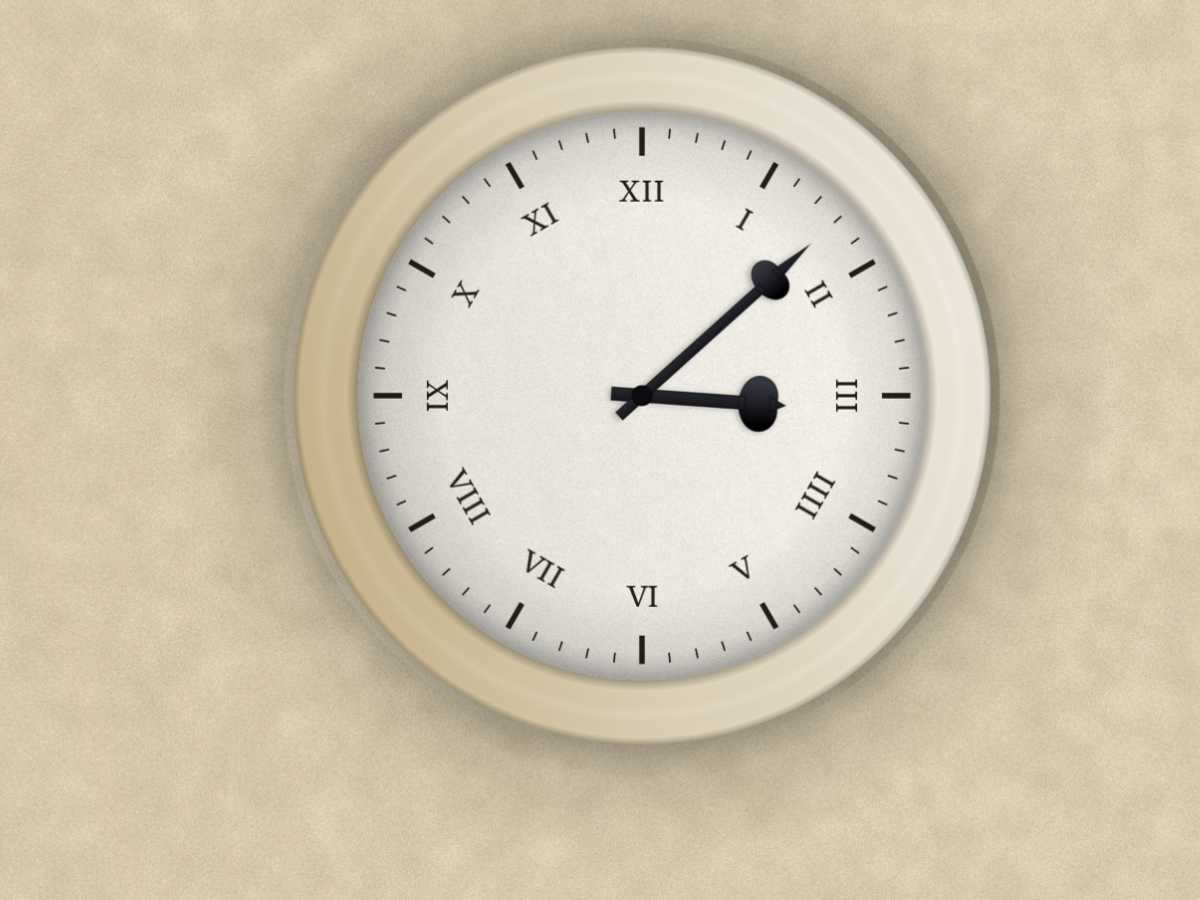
**3:08**
